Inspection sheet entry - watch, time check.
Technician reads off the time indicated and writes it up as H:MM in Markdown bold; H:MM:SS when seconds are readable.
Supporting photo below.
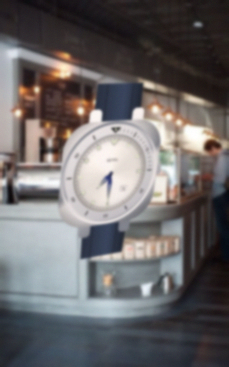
**7:30**
